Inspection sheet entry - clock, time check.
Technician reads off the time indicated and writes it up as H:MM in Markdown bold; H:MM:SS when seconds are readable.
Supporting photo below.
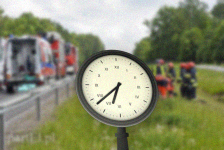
**6:38**
